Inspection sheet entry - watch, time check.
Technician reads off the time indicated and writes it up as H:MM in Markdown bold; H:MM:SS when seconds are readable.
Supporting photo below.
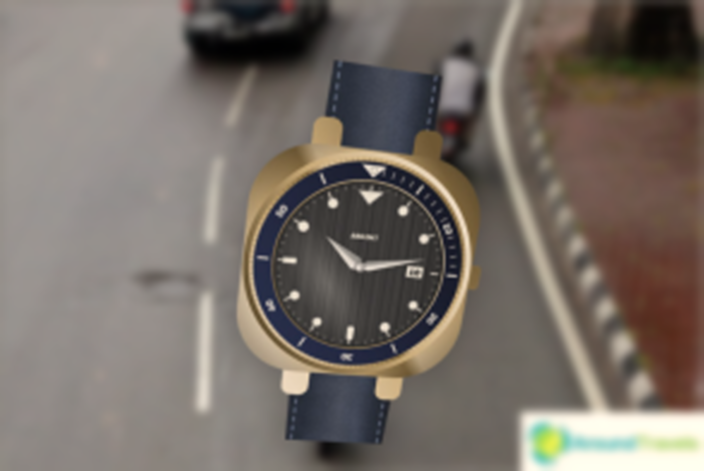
**10:13**
